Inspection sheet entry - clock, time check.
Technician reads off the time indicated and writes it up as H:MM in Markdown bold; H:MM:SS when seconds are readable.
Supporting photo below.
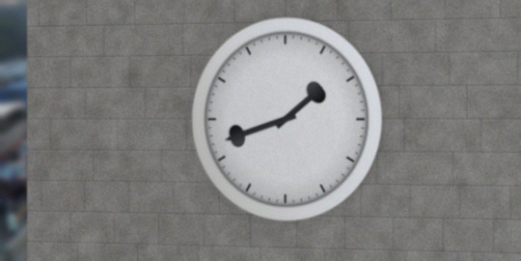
**1:42**
